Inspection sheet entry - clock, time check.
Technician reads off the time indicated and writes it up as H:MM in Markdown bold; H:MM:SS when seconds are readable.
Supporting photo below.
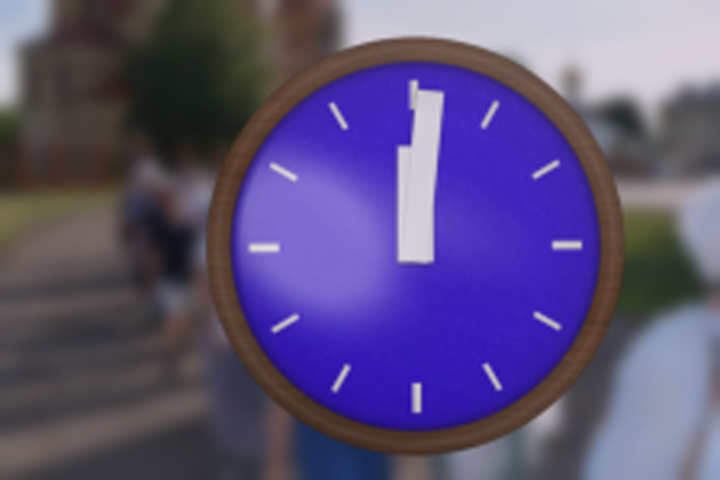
**12:01**
